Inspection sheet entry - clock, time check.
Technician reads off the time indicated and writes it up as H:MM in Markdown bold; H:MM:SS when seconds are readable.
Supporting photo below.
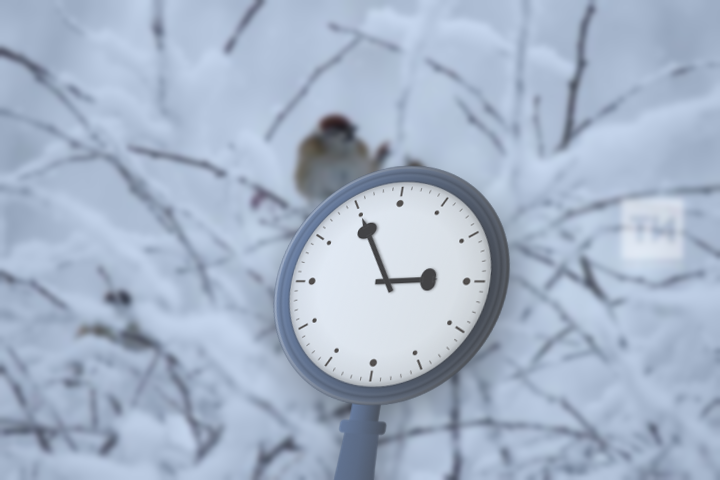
**2:55**
